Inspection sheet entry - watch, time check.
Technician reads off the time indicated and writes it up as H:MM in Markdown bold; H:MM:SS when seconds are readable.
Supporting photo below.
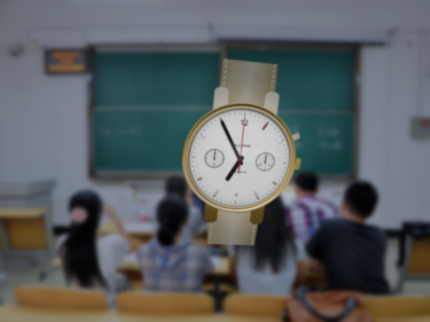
**6:55**
